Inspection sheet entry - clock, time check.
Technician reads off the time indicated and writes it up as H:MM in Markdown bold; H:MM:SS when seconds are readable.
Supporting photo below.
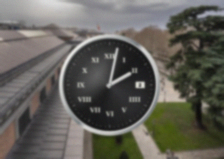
**2:02**
